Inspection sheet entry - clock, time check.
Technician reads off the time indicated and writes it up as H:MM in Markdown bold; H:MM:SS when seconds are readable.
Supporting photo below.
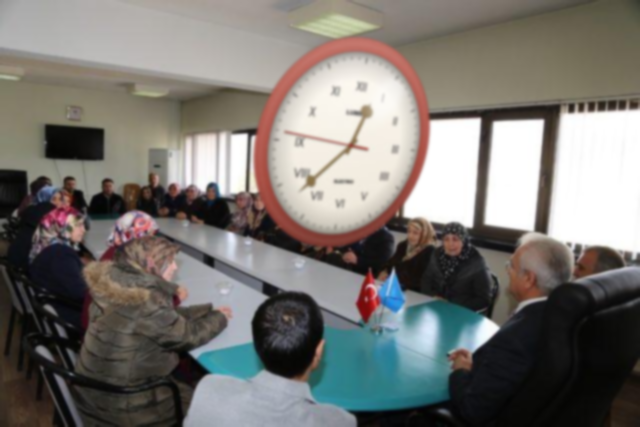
**12:37:46**
